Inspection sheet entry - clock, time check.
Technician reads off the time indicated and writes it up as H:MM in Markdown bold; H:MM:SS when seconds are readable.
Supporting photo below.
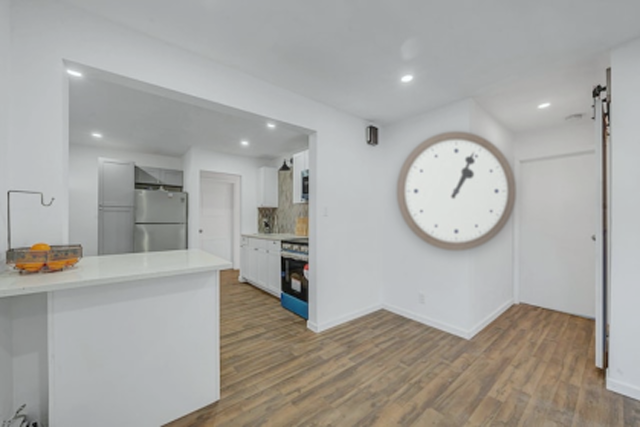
**1:04**
